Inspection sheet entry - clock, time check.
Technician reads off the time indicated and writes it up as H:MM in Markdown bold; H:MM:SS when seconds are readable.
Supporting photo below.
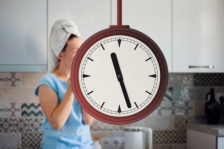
**11:27**
